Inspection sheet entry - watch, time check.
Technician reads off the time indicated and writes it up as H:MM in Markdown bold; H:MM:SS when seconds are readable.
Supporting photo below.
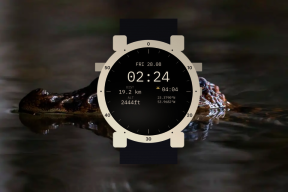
**2:24**
